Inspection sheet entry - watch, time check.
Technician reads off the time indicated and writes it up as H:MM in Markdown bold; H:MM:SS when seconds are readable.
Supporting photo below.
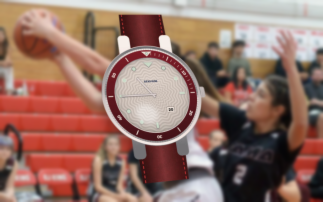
**10:45**
